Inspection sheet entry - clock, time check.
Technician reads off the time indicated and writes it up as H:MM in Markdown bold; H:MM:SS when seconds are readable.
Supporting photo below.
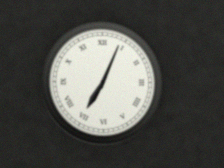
**7:04**
